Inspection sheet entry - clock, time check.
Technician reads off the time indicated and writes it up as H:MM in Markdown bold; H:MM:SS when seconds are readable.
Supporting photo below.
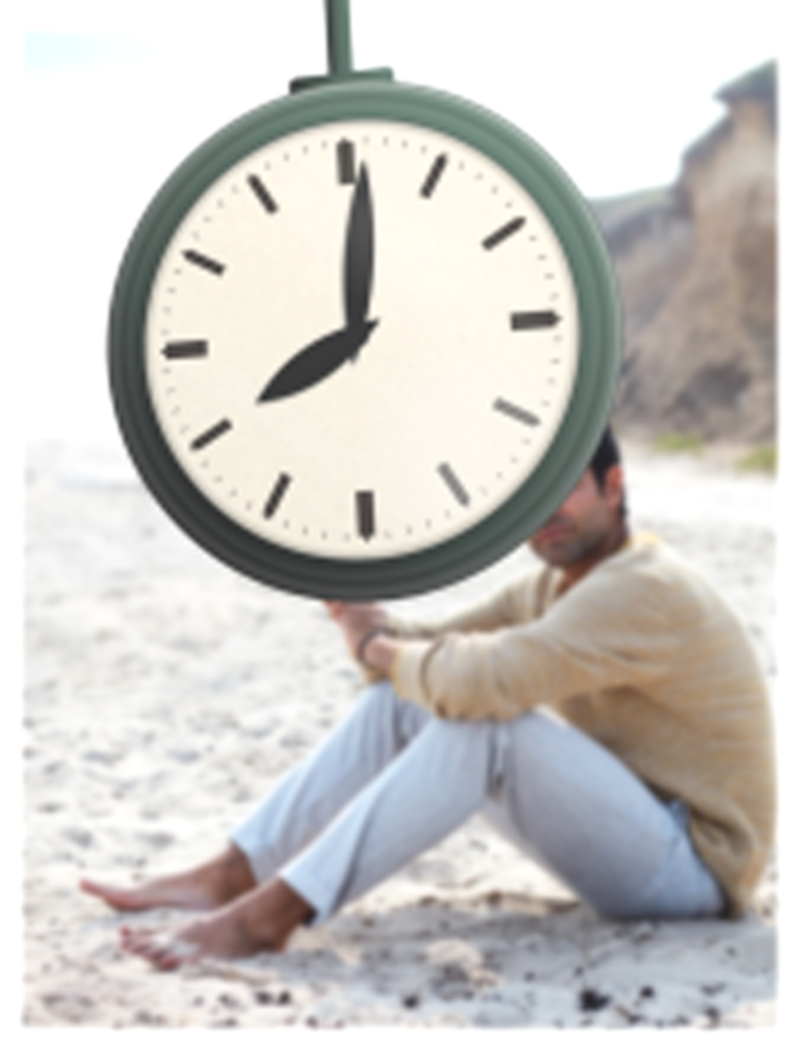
**8:01**
